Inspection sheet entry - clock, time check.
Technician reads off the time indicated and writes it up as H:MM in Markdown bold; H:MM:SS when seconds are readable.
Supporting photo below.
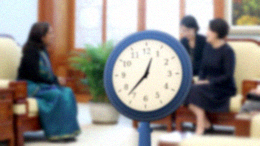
**12:37**
